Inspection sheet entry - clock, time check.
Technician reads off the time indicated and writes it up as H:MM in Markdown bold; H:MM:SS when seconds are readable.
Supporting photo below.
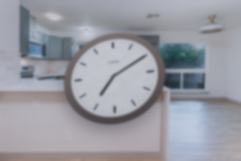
**7:10**
